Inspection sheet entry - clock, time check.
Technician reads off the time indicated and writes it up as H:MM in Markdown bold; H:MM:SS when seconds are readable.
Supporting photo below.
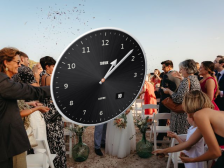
**1:08**
